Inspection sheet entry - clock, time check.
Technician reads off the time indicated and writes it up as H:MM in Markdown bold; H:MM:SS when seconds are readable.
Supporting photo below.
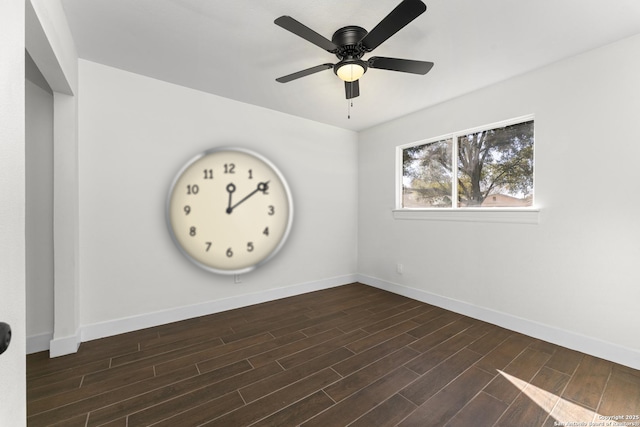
**12:09**
